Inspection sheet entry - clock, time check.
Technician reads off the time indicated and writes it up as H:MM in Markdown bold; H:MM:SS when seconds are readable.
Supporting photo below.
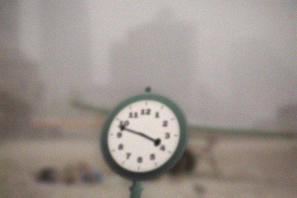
**3:48**
